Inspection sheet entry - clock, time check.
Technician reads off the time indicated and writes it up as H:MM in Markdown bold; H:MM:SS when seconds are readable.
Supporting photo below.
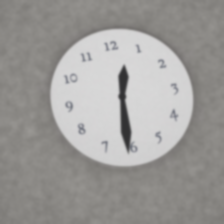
**12:31**
